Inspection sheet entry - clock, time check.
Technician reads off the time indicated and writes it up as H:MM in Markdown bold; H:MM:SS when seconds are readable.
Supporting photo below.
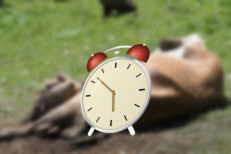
**5:52**
